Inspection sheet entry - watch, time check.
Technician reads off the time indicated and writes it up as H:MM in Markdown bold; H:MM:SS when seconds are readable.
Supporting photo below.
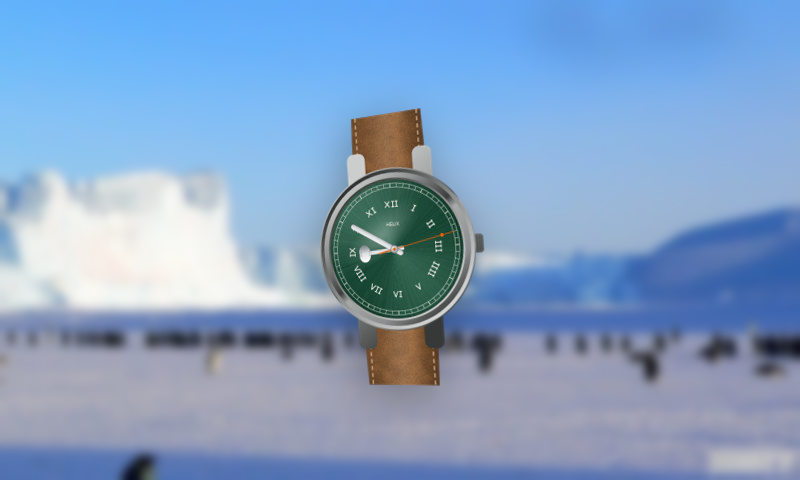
**8:50:13**
